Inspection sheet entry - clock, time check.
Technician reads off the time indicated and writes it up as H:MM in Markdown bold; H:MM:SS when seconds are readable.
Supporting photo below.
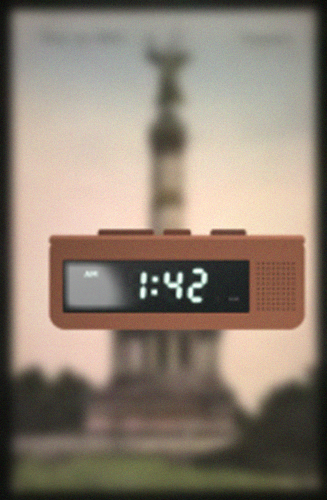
**1:42**
